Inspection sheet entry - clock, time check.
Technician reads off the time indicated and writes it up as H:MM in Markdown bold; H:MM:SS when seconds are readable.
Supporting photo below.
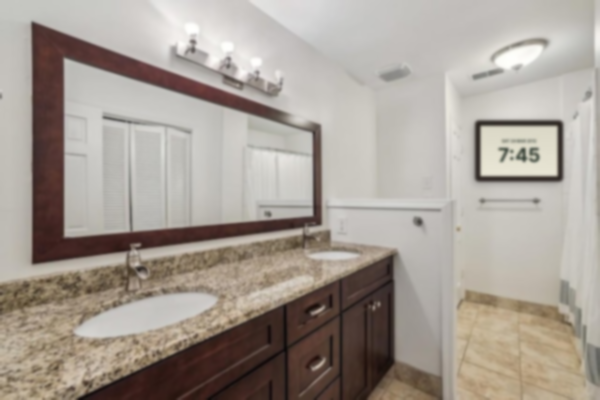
**7:45**
